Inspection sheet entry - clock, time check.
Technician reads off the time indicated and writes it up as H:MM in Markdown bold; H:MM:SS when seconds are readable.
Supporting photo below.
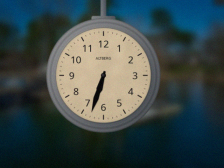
**6:33**
